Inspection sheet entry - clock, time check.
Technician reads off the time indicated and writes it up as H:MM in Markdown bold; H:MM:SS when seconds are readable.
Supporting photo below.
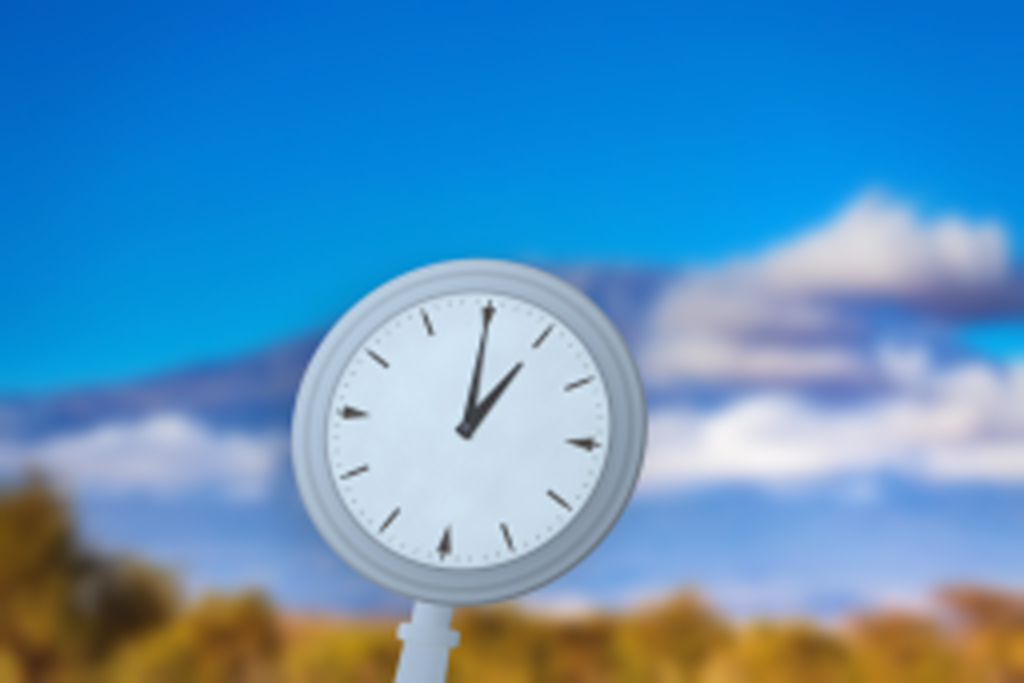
**1:00**
